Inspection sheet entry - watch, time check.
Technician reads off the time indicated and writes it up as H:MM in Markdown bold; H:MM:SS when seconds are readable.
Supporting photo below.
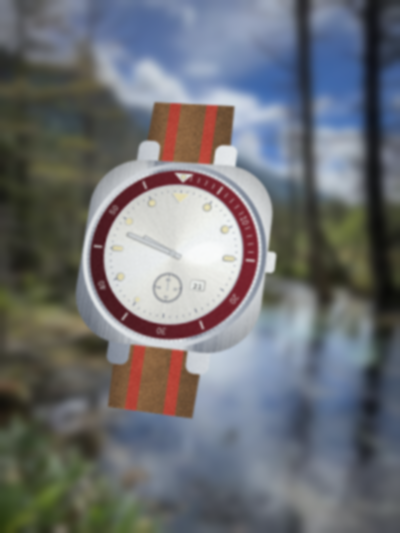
**9:48**
